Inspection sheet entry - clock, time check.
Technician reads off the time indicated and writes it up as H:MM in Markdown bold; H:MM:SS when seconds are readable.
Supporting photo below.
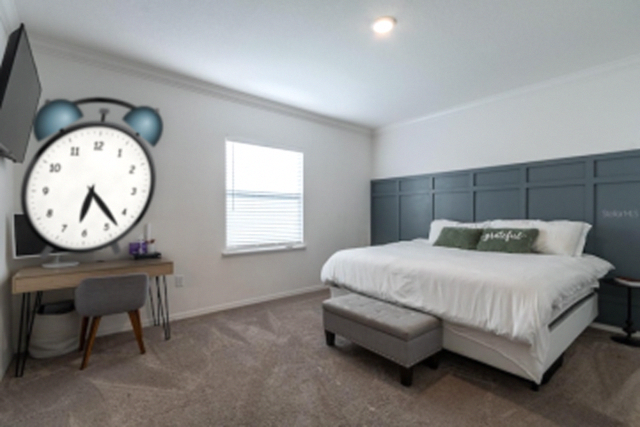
**6:23**
